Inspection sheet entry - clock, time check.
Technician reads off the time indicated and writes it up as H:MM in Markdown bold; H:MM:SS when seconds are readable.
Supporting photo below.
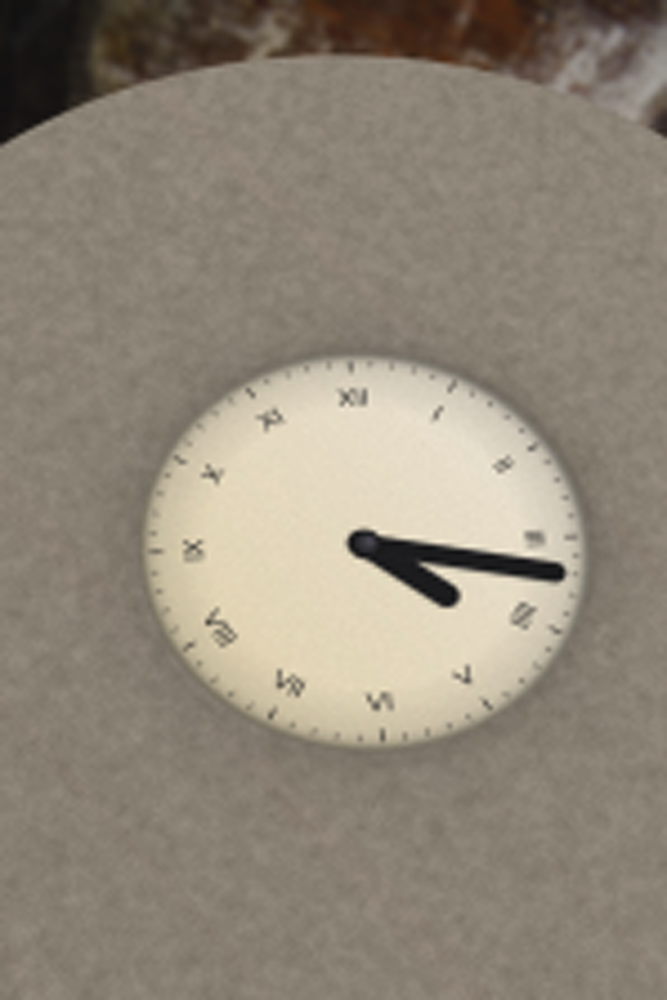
**4:17**
